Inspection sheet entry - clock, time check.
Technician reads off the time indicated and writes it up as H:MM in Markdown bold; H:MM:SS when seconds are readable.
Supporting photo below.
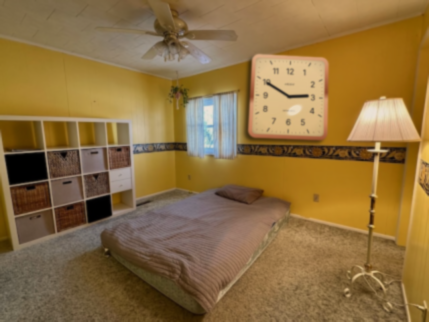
**2:50**
